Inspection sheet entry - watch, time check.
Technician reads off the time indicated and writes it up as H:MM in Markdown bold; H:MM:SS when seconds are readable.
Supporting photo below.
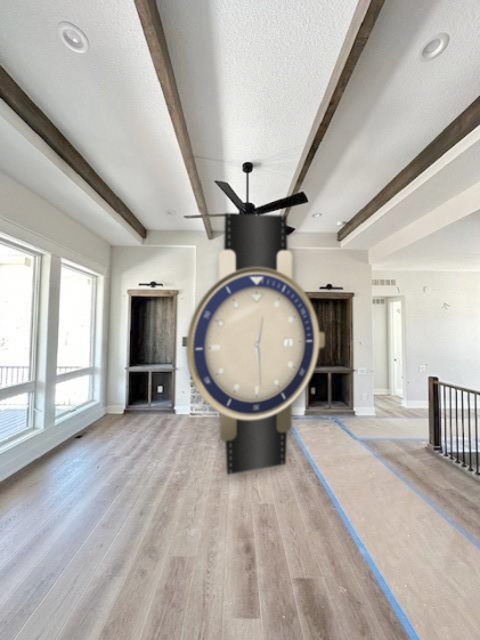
**12:29**
